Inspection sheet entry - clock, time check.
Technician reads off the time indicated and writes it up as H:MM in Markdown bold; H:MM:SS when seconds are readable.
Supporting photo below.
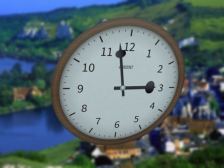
**2:58**
